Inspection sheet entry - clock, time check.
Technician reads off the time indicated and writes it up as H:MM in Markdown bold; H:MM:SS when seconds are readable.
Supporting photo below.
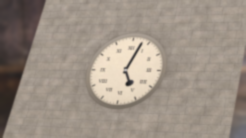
**5:03**
